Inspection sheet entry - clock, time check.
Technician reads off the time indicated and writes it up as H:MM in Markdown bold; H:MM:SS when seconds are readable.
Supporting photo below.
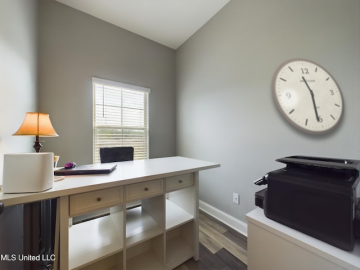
**11:31**
